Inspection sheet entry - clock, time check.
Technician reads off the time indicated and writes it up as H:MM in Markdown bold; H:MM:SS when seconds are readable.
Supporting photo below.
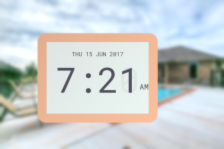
**7:21**
